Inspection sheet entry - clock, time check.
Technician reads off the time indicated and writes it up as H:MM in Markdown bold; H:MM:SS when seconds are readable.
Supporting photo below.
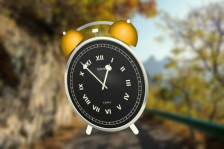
**12:53**
